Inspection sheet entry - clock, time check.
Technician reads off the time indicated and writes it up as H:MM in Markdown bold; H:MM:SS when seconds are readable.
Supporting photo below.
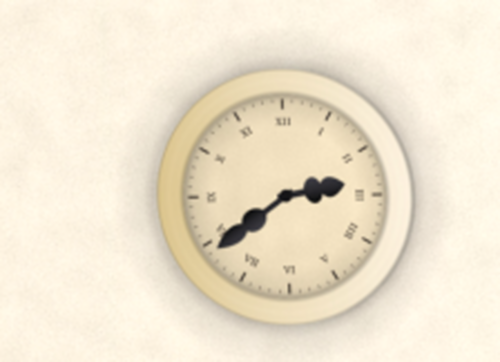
**2:39**
